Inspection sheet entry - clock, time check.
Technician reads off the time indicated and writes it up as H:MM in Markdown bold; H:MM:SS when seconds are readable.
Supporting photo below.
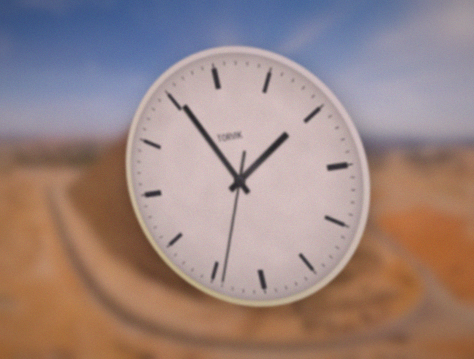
**1:55:34**
